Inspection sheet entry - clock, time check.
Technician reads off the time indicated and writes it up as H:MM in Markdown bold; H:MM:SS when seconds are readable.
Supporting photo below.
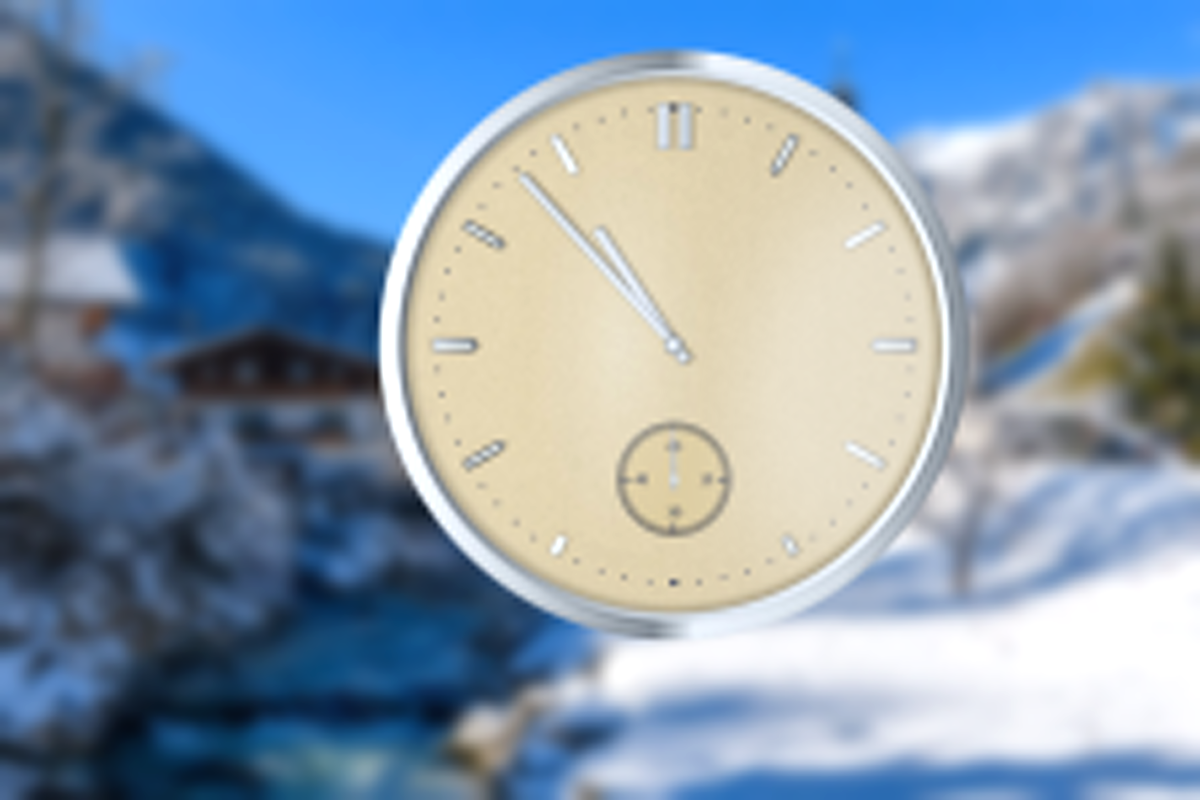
**10:53**
